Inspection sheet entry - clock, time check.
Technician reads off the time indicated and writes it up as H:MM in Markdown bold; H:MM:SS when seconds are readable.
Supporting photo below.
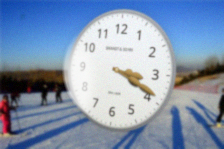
**3:19**
